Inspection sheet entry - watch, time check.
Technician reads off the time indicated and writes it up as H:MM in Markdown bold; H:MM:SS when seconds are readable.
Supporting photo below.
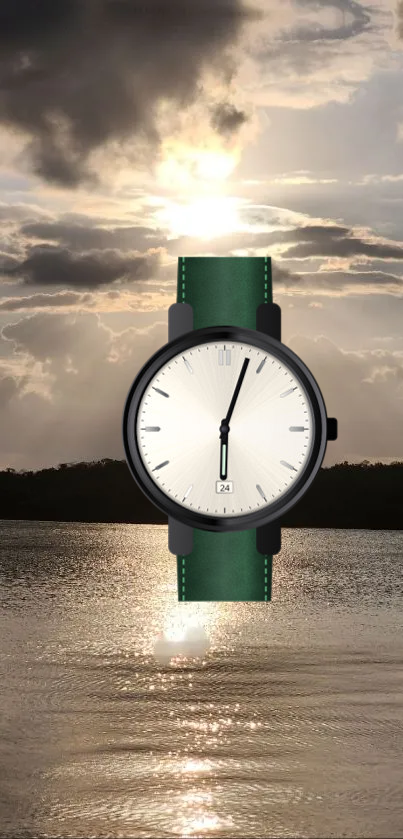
**6:03**
